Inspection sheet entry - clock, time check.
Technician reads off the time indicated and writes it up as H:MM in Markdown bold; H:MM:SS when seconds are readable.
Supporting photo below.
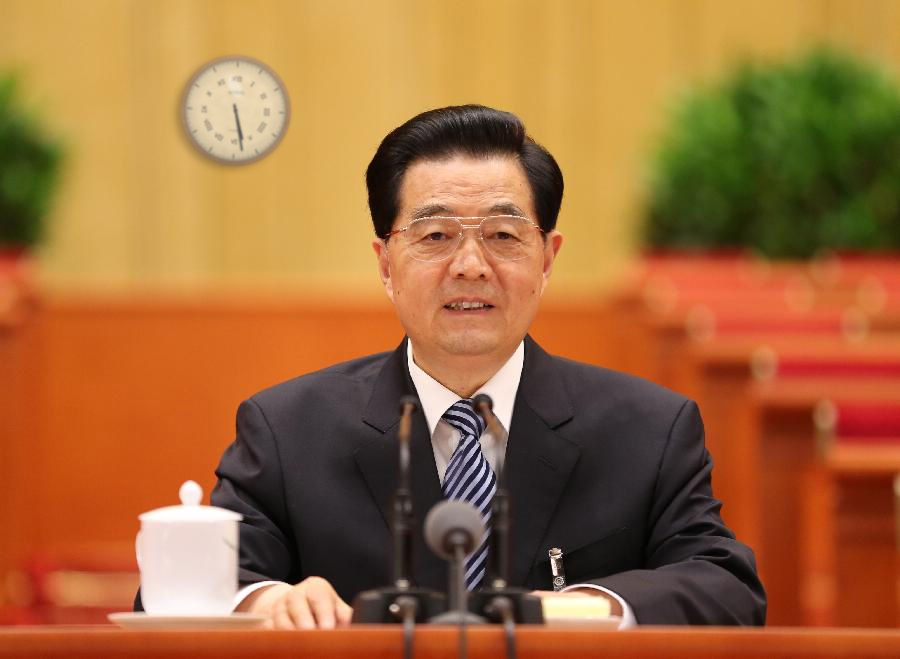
**5:28**
